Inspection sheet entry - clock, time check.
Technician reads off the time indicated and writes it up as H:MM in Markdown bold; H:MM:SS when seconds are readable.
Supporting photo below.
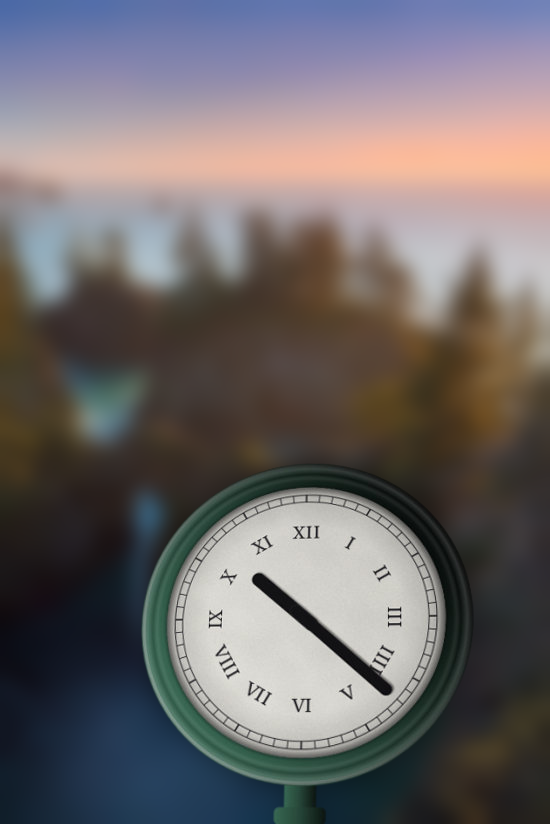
**10:22**
